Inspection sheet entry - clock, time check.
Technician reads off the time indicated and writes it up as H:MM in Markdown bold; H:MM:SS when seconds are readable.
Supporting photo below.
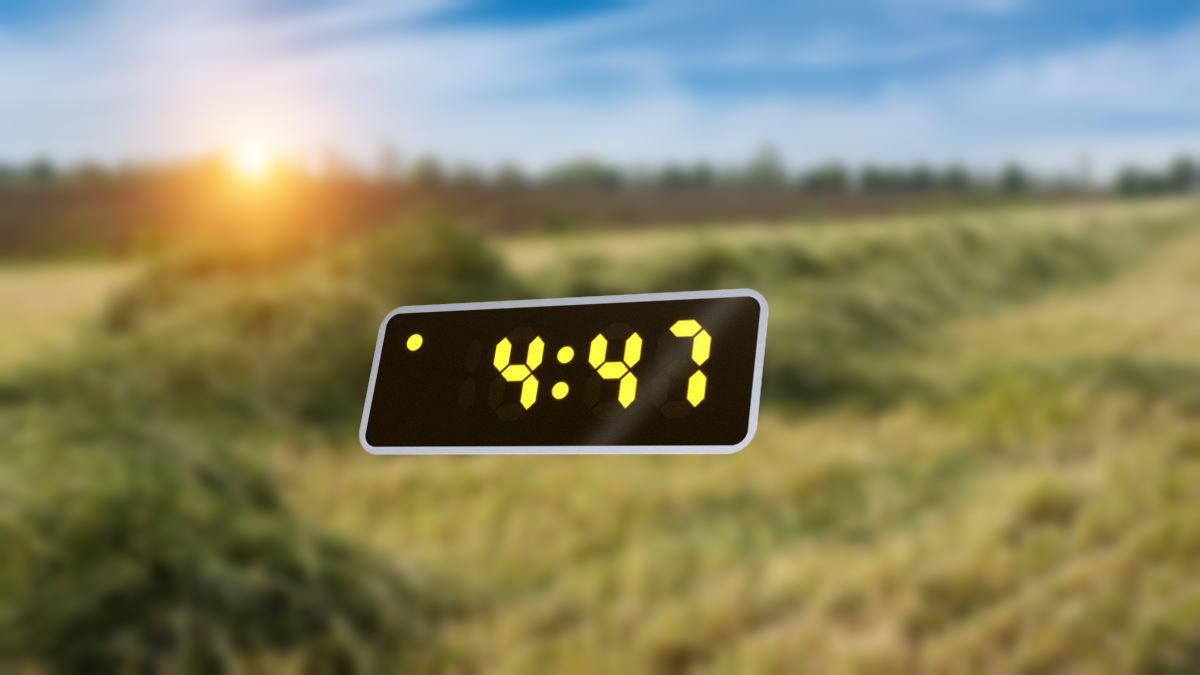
**4:47**
